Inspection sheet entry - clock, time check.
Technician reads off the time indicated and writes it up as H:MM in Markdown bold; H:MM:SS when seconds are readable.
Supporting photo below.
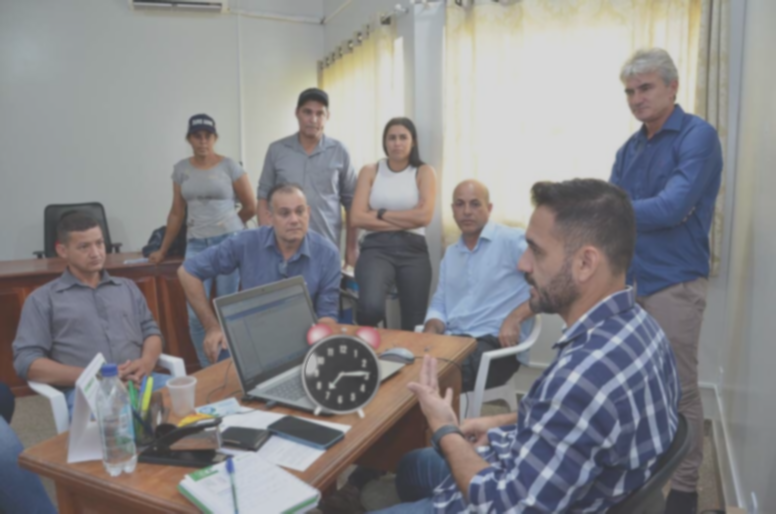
**7:14**
